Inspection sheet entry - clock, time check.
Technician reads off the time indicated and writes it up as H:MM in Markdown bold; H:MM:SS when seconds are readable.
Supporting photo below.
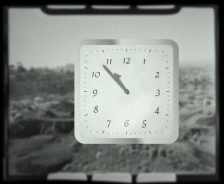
**10:53**
